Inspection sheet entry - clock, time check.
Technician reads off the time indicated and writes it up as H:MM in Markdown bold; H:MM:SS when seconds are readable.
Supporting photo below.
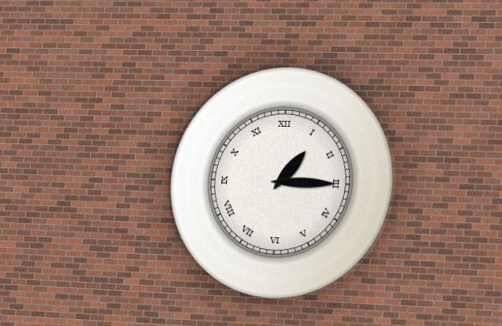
**1:15**
